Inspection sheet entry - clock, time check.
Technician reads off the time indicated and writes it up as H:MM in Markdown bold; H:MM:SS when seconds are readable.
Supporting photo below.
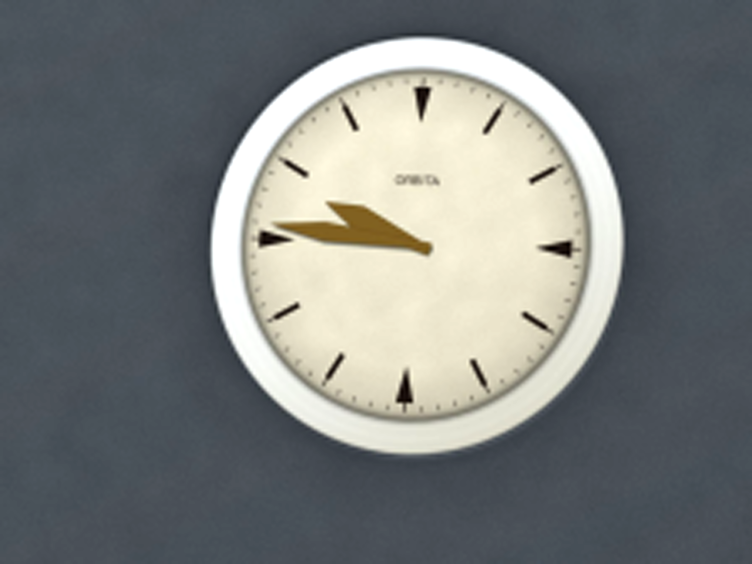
**9:46**
